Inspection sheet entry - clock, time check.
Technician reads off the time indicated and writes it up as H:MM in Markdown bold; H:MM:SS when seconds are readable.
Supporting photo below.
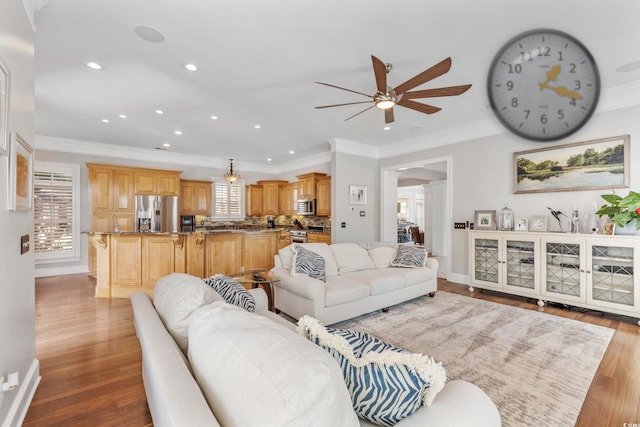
**1:18**
